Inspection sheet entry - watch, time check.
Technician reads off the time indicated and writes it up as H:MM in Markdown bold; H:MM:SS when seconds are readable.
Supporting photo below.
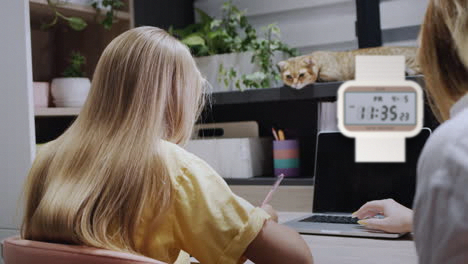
**11:35**
